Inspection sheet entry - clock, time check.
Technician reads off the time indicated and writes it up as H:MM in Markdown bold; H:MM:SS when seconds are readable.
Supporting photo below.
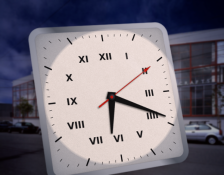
**6:19:10**
